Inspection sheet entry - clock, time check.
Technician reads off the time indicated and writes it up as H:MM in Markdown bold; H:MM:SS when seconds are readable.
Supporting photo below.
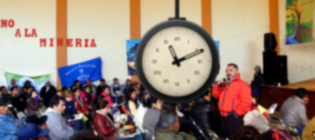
**11:11**
